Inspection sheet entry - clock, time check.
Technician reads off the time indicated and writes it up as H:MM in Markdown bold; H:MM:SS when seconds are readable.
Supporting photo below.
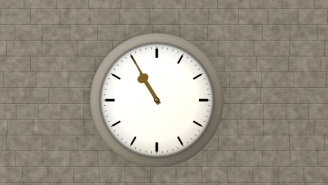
**10:55**
